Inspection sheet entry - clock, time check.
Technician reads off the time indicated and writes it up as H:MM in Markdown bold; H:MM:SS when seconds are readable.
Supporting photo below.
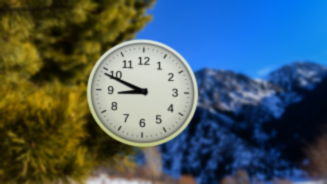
**8:49**
